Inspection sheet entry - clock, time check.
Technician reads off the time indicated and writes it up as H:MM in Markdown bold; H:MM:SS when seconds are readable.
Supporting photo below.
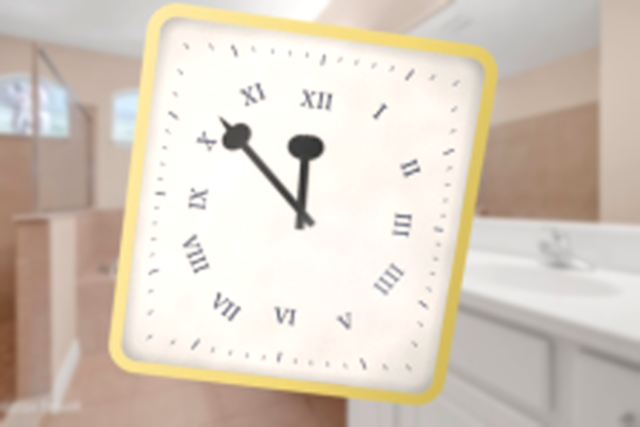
**11:52**
